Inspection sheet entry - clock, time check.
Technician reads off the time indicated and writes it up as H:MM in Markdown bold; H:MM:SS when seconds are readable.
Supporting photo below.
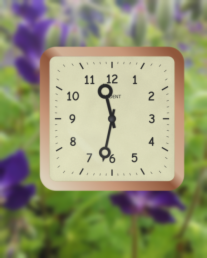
**11:32**
